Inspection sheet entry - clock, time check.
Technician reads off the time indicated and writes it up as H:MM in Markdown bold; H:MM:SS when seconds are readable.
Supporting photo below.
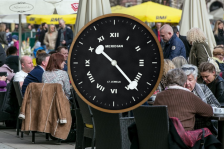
**10:23**
